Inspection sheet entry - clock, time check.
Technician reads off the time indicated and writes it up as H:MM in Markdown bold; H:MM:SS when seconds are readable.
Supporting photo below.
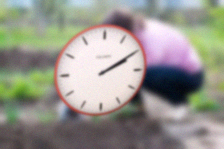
**2:10**
